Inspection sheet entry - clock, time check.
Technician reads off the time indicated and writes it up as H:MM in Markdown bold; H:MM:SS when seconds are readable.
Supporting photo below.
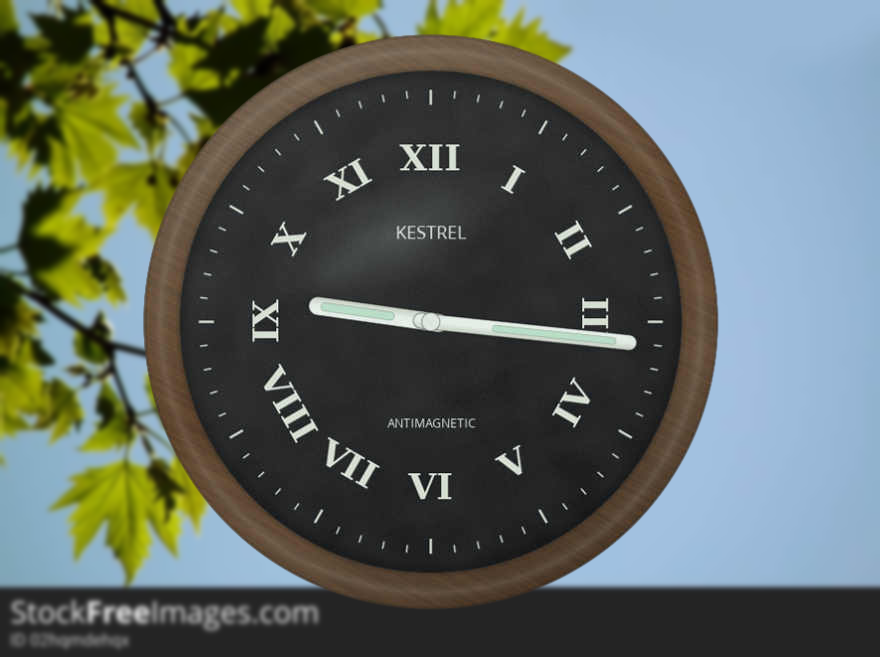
**9:16**
